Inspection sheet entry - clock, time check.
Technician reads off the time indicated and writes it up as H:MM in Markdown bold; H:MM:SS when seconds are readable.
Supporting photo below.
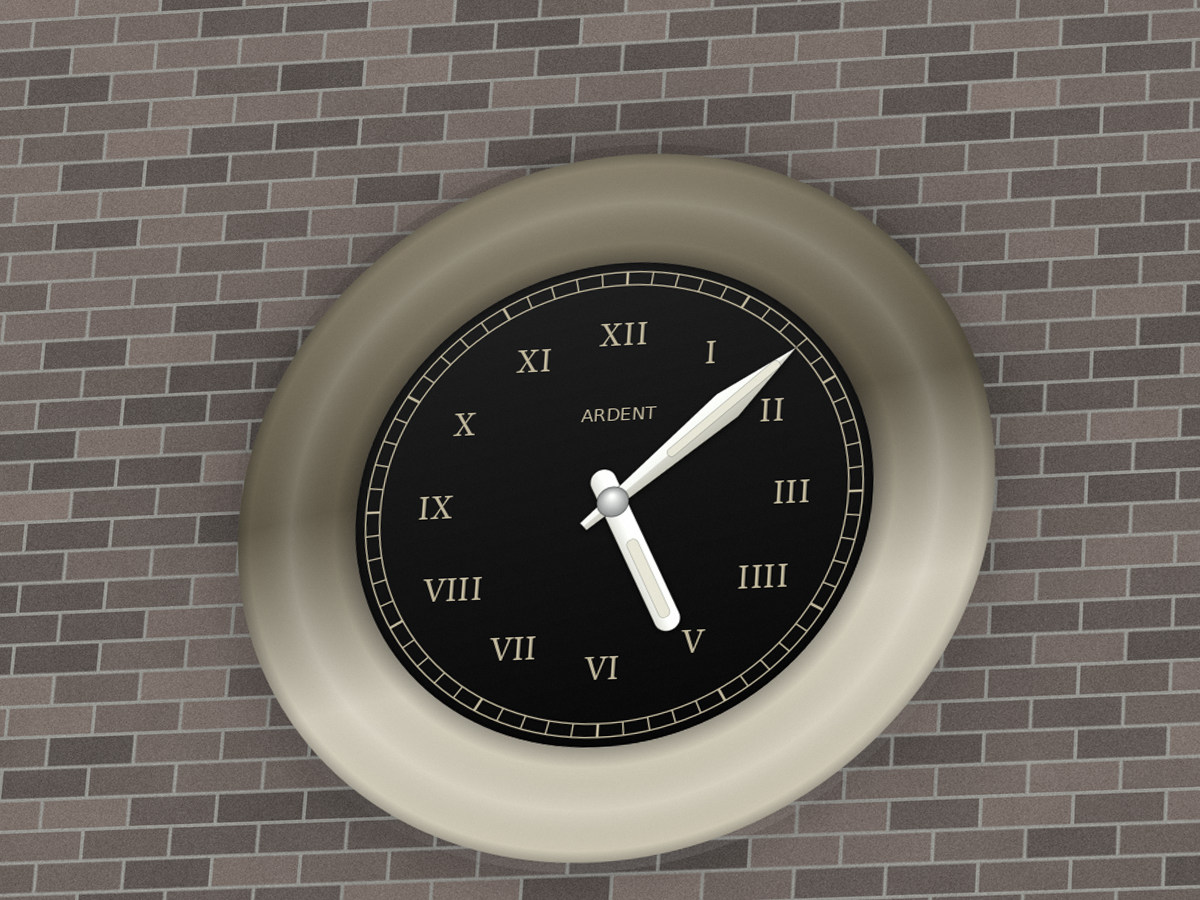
**5:08**
